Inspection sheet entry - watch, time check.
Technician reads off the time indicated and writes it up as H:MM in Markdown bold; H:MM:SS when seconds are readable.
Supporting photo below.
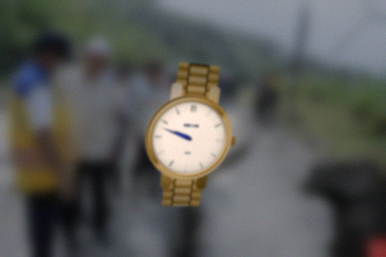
**9:48**
